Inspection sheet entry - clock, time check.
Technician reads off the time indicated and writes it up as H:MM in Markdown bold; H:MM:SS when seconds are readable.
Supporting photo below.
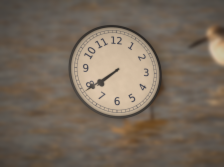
**7:39**
